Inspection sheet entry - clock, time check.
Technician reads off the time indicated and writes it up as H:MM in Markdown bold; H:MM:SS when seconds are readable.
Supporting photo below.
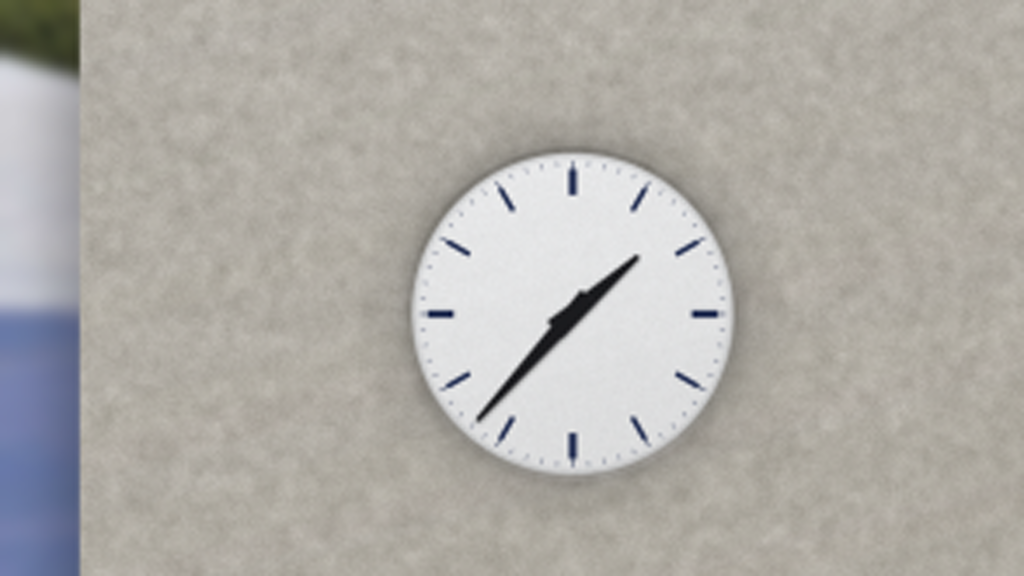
**1:37**
